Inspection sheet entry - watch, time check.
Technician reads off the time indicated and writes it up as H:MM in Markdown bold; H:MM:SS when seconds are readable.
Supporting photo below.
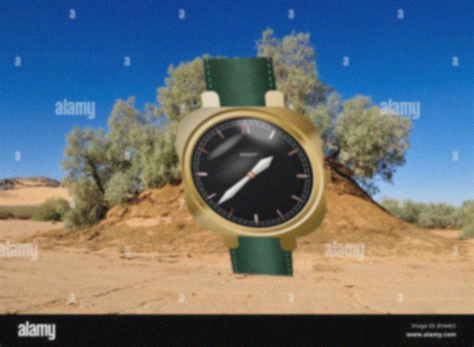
**1:38**
